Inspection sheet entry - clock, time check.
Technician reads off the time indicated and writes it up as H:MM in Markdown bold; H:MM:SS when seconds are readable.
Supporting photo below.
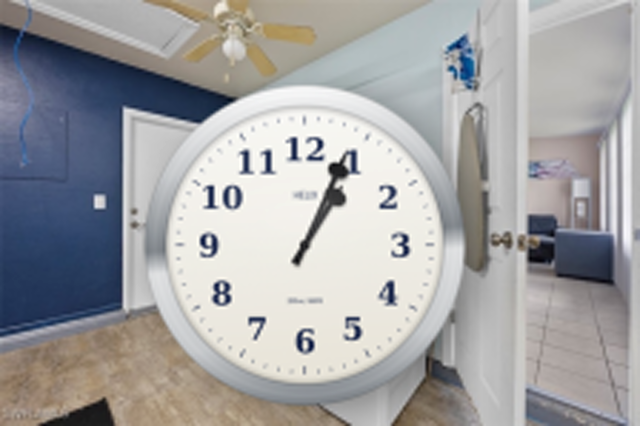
**1:04**
